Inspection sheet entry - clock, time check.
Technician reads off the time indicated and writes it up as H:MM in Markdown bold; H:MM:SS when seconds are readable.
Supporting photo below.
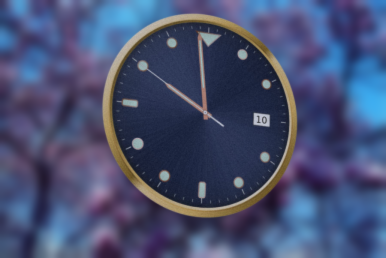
**9:58:50**
